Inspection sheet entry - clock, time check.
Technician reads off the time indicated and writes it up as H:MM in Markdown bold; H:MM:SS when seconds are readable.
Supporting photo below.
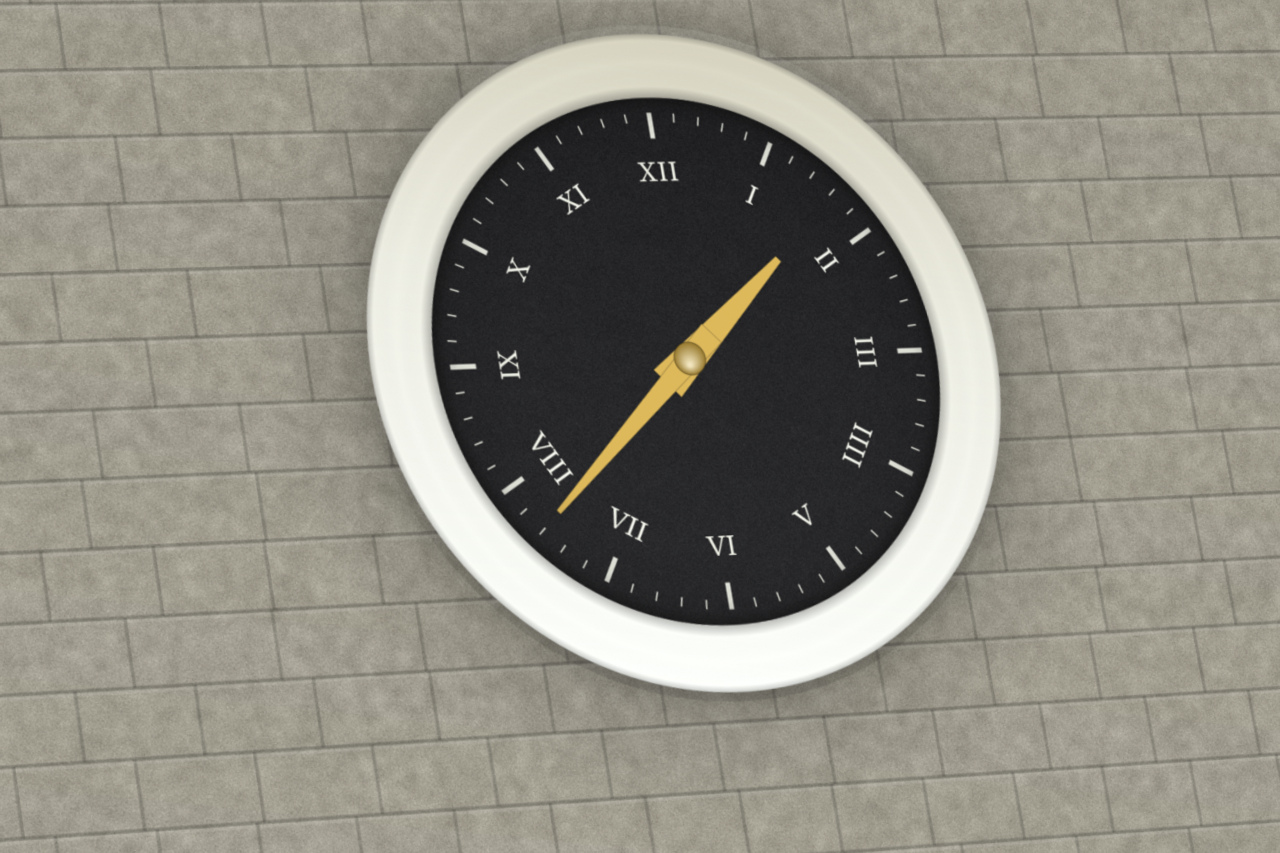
**1:38**
